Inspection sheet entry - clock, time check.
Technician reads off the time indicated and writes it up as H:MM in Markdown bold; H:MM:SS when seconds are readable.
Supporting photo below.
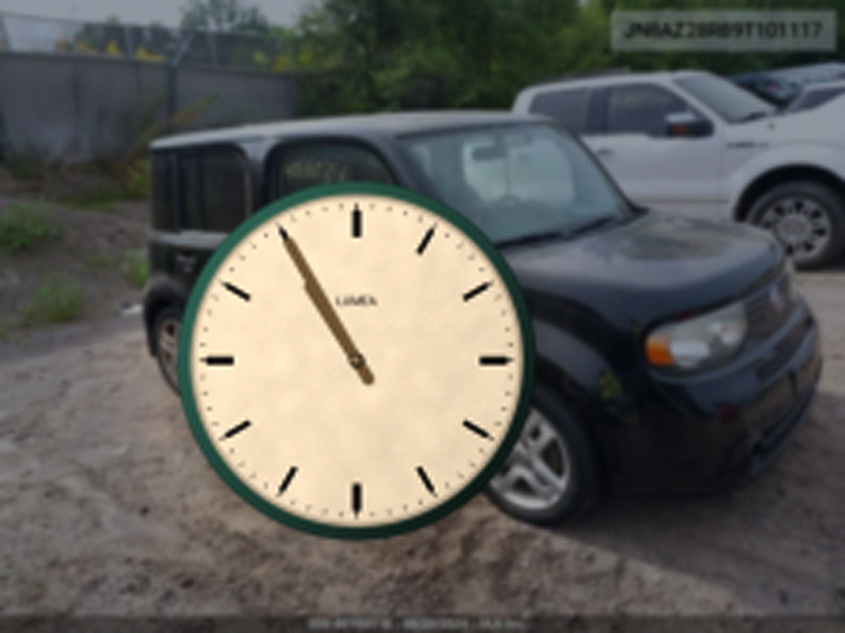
**10:55**
